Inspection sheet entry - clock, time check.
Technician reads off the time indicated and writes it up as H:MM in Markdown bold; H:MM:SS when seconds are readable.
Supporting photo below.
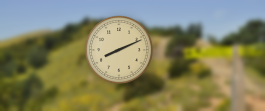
**8:11**
